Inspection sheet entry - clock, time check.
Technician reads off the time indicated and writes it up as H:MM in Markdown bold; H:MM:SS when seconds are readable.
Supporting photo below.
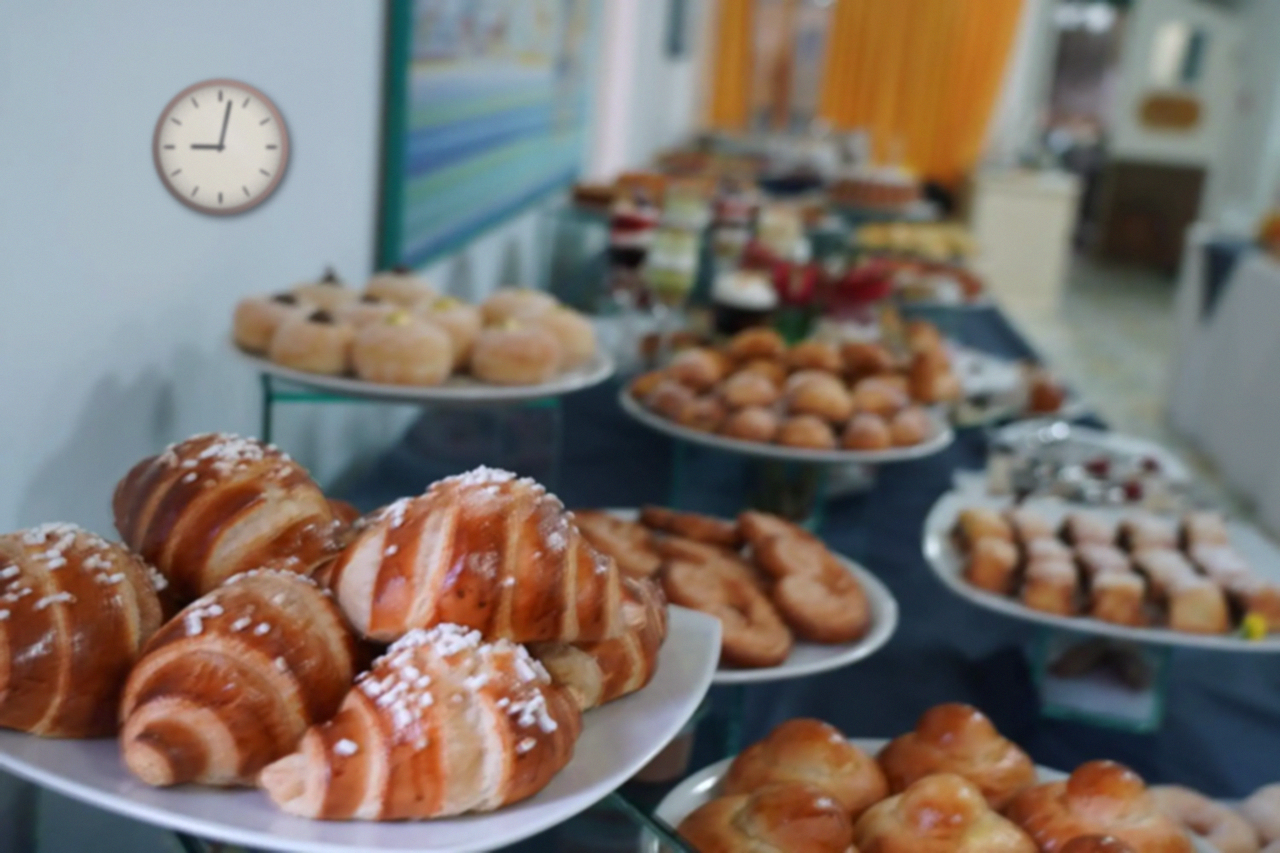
**9:02**
